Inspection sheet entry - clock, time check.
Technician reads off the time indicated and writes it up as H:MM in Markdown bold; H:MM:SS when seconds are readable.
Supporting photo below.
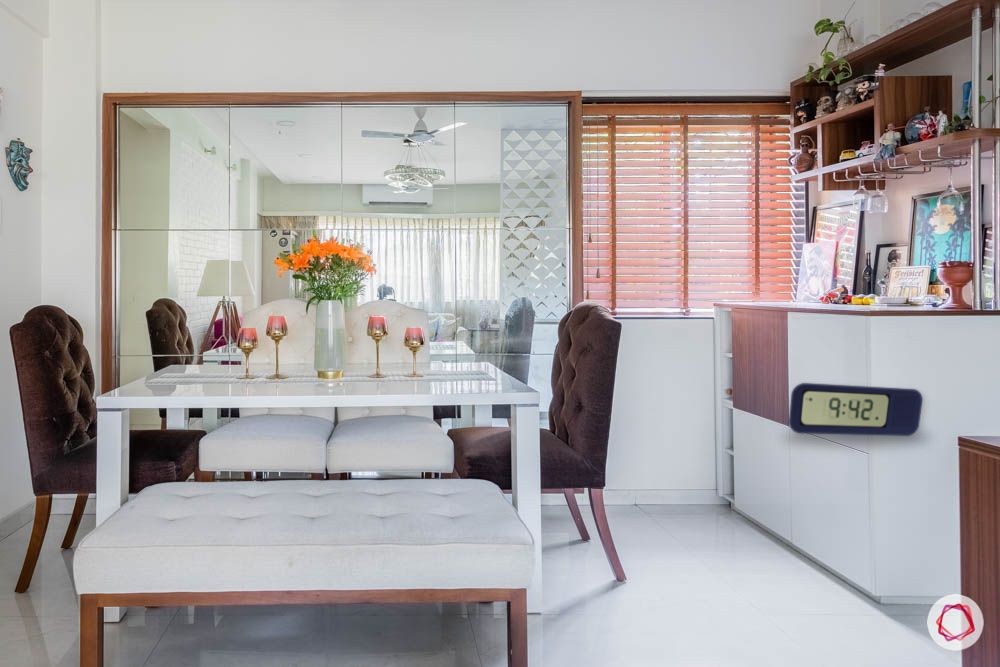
**9:42**
